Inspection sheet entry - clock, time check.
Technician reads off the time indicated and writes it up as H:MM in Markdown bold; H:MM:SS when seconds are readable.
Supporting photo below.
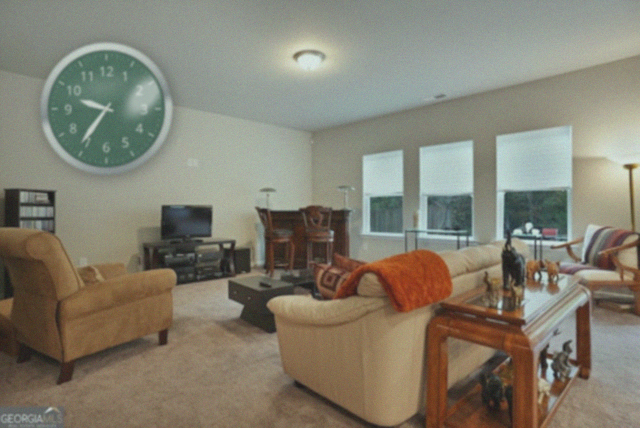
**9:36**
